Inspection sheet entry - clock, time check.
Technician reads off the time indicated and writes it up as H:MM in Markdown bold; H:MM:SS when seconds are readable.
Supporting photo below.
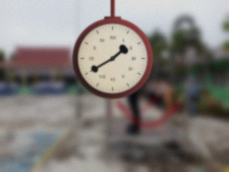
**1:40**
